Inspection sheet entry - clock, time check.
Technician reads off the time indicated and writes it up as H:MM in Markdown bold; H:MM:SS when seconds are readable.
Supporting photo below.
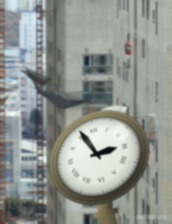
**2:56**
